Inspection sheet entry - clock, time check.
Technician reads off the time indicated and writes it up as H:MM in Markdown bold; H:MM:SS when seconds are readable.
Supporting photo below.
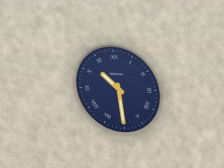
**10:30**
